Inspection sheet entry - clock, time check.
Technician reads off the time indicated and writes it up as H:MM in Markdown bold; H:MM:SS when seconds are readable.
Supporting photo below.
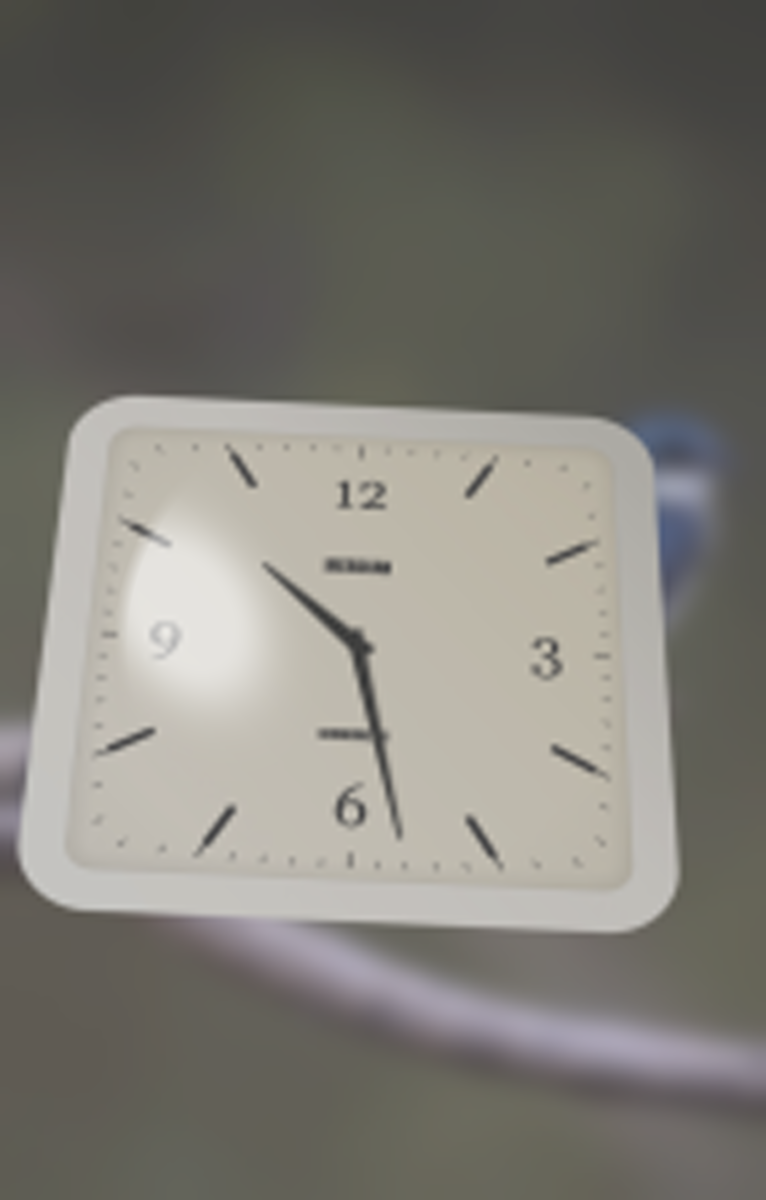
**10:28**
